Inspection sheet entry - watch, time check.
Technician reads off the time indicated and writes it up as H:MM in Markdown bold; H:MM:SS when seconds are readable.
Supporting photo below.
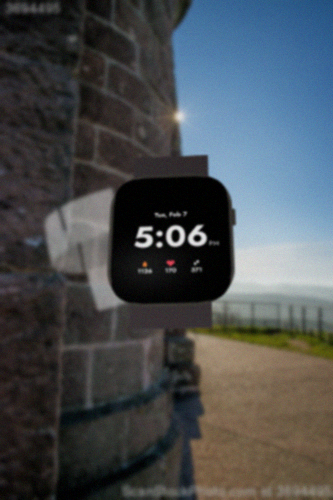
**5:06**
